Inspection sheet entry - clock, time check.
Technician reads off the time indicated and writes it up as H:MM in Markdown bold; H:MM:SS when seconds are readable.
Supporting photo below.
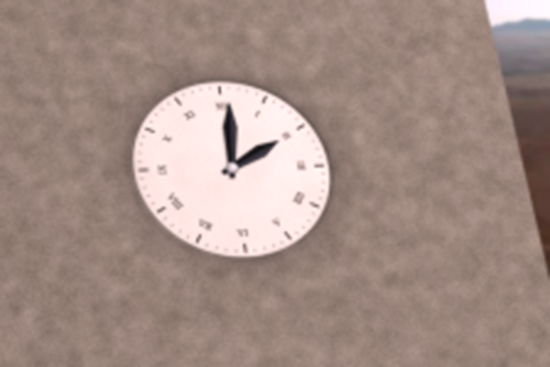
**2:01**
